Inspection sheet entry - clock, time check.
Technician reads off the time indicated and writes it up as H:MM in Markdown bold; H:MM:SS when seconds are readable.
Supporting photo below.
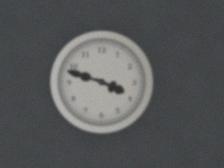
**3:48**
